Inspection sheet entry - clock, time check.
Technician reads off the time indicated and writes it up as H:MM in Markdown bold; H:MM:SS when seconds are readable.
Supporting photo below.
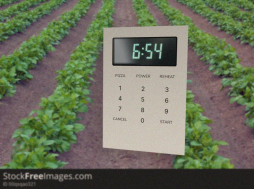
**6:54**
